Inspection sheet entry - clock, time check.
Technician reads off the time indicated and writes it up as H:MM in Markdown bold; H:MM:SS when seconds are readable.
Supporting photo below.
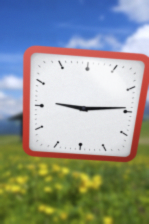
**9:14**
